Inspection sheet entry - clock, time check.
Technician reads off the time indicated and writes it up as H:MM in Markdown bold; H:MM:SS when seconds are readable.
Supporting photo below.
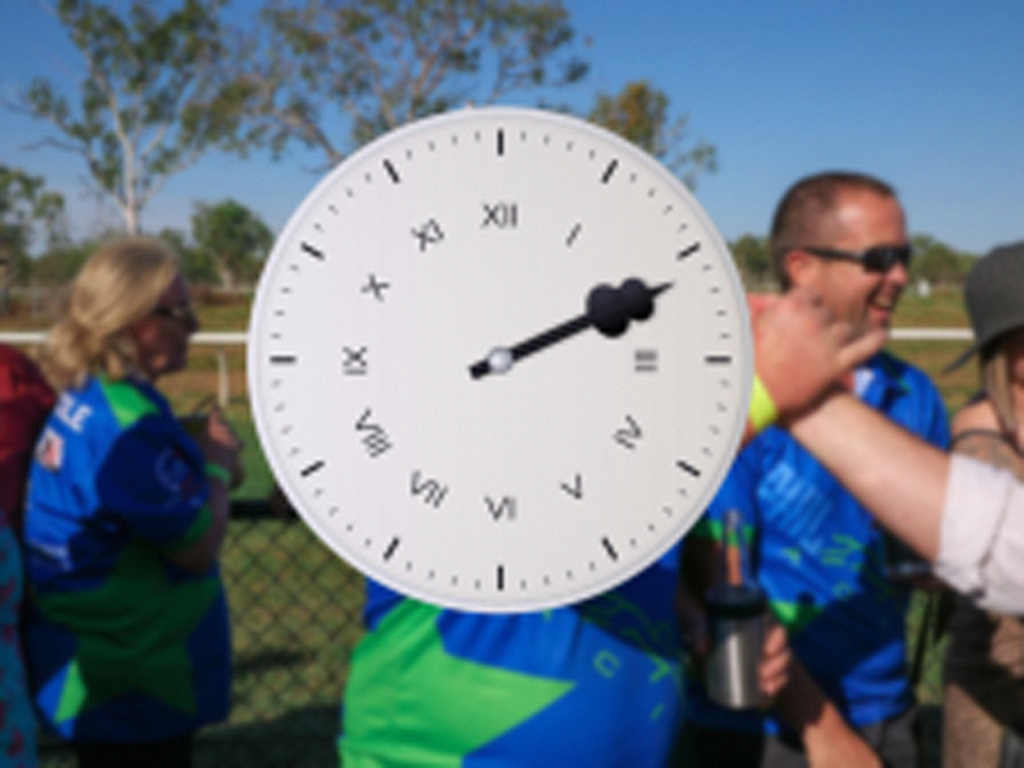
**2:11**
